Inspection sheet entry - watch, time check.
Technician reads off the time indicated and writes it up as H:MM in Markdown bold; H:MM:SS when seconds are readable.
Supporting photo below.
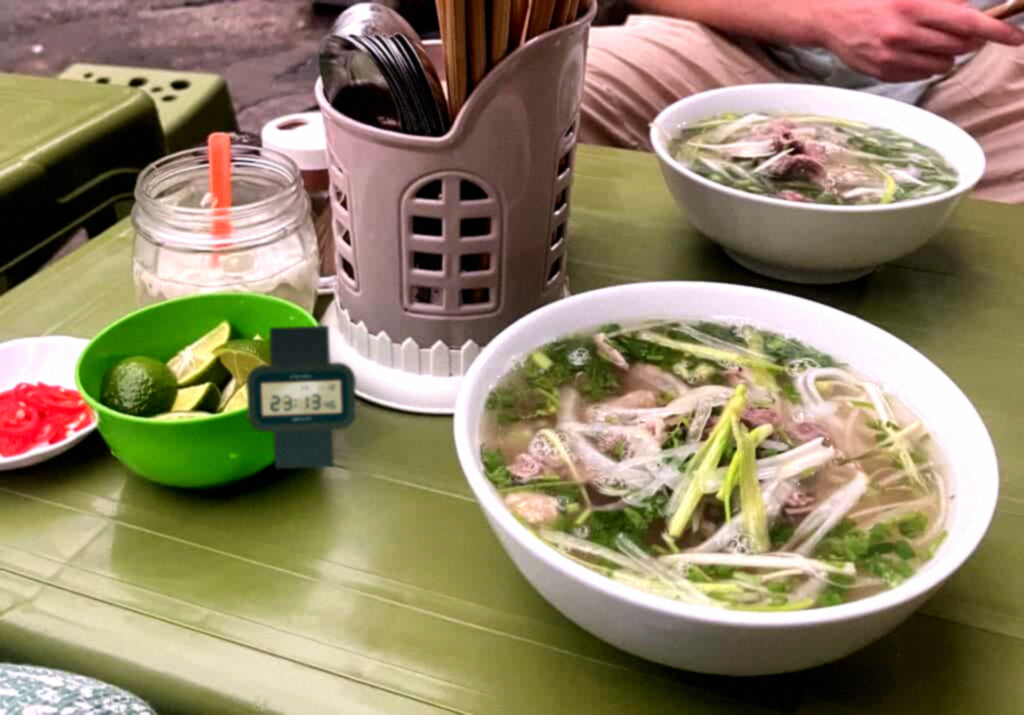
**23:13**
